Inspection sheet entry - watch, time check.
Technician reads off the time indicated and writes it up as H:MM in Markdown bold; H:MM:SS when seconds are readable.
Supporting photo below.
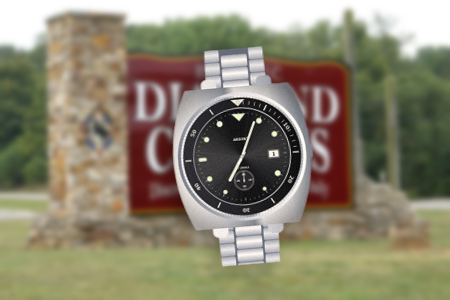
**7:04**
